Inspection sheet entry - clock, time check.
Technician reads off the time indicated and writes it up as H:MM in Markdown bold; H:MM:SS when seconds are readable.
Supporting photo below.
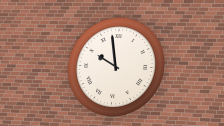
**9:58**
